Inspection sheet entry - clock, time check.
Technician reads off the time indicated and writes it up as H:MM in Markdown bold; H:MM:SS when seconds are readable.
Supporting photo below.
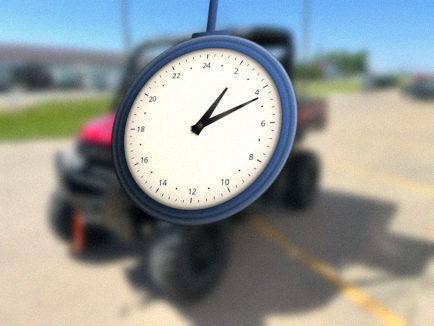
**2:11**
